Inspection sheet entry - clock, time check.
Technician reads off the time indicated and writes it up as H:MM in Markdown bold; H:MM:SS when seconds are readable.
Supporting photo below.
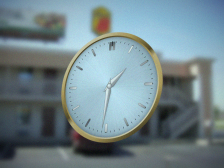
**1:31**
